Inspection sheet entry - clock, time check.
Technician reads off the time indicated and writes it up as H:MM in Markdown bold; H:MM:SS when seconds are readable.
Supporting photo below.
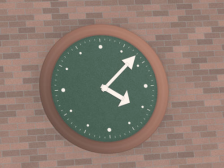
**4:08**
